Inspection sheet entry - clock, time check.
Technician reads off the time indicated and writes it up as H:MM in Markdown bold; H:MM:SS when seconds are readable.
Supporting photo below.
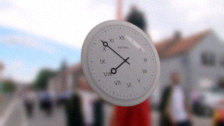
**7:52**
